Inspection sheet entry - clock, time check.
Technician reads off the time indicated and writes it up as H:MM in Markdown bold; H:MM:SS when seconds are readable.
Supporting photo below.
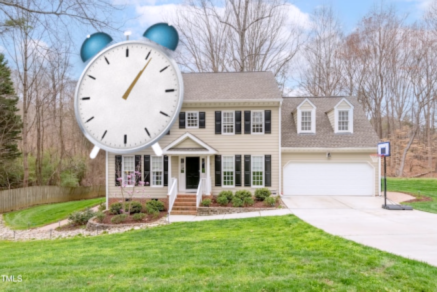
**1:06**
